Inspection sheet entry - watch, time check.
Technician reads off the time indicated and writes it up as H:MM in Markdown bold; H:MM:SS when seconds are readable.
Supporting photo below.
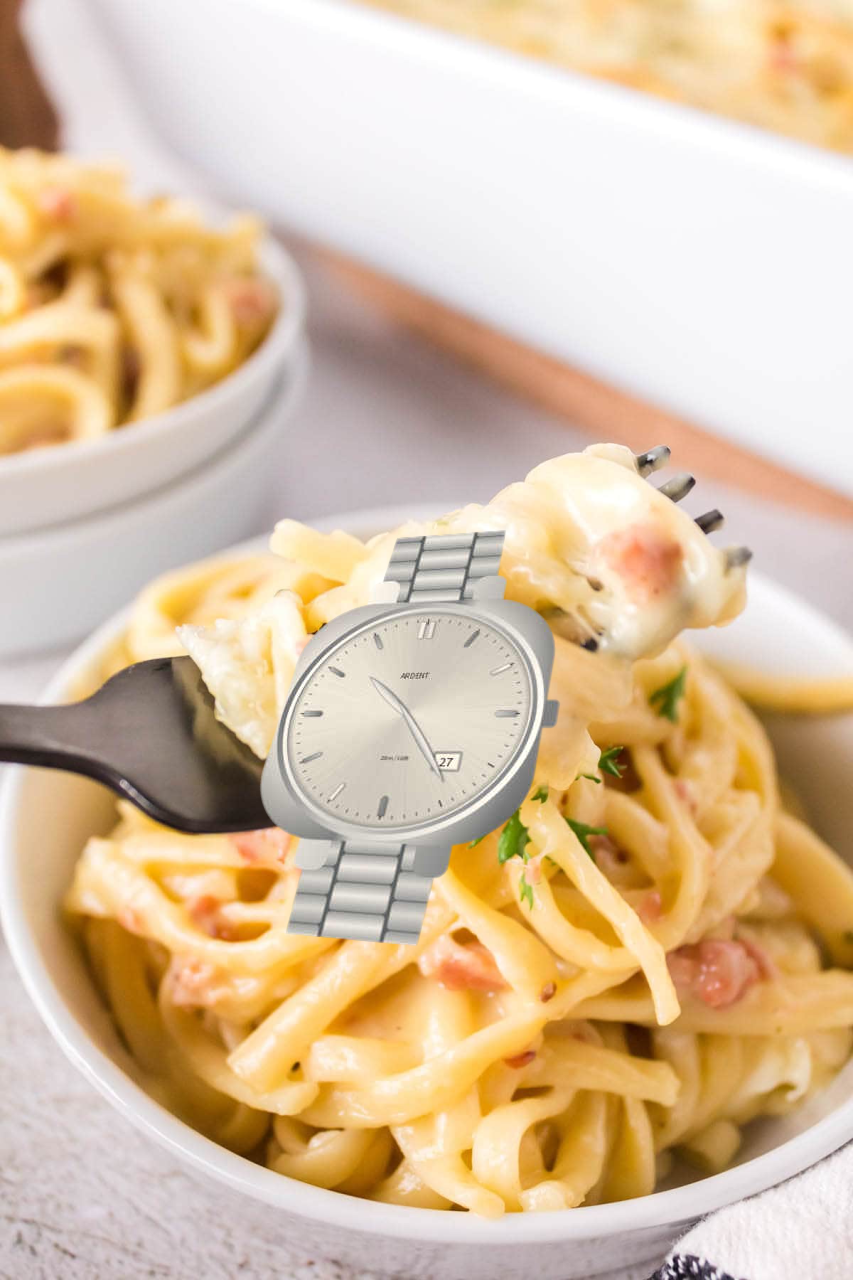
**10:24**
